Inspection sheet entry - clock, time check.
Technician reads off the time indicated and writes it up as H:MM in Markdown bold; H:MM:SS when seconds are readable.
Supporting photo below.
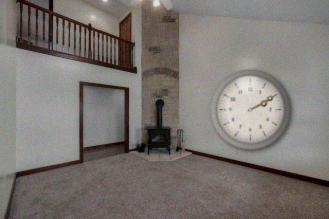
**2:10**
